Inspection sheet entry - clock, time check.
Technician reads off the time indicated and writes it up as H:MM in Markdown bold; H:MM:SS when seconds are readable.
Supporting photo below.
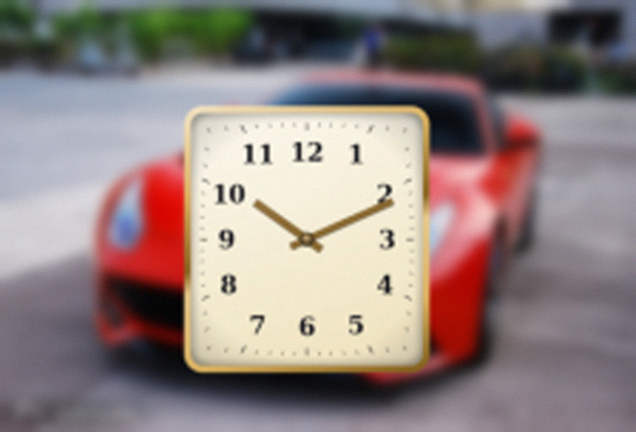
**10:11**
